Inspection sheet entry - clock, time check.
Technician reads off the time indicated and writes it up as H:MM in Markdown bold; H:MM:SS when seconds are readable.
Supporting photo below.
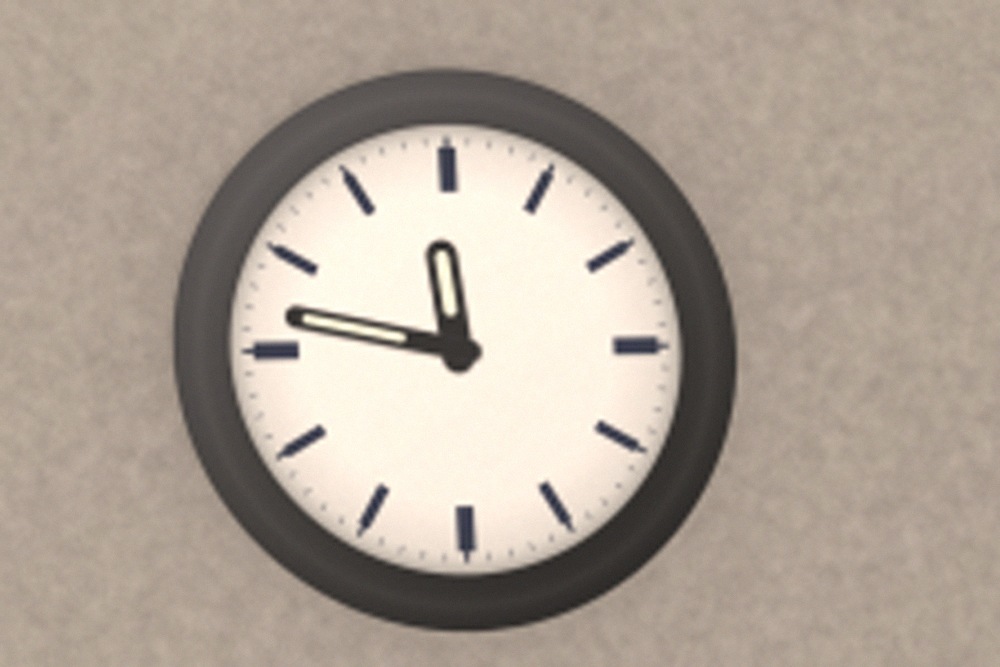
**11:47**
